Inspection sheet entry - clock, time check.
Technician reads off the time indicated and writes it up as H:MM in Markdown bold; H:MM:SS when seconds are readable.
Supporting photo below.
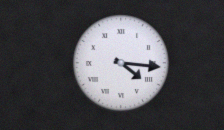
**4:16**
